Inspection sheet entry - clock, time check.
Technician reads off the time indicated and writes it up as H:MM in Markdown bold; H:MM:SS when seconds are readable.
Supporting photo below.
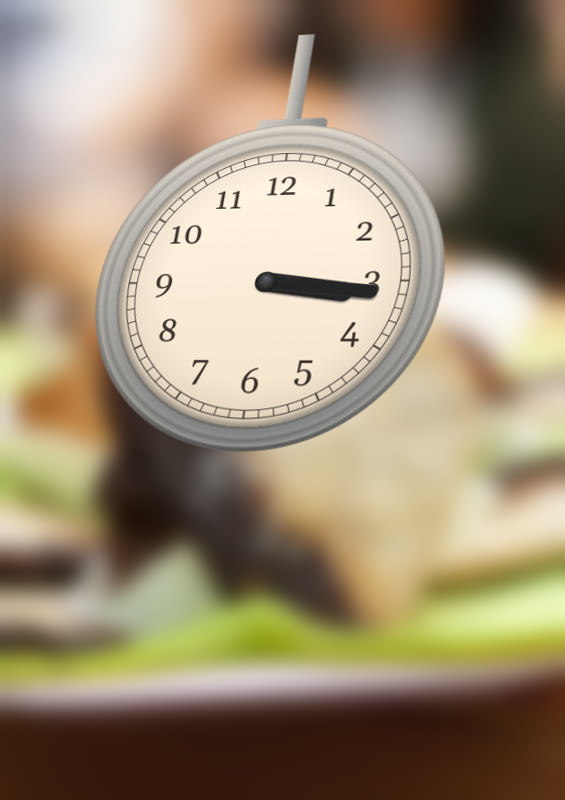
**3:16**
